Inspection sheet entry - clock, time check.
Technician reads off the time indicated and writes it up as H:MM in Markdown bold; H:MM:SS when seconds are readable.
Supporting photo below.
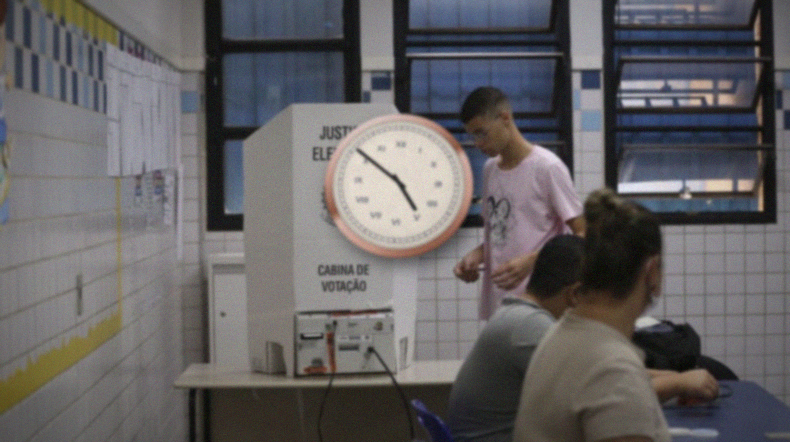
**4:51**
